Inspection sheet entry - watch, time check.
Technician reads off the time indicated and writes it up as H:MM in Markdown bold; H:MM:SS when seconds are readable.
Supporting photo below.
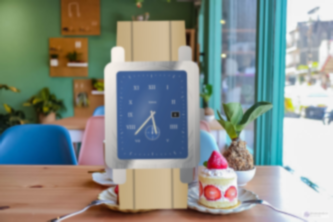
**5:37**
